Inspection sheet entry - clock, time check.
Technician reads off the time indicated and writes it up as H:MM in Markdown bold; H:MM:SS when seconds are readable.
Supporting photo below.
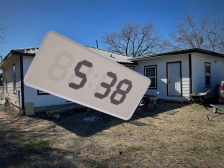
**5:38**
